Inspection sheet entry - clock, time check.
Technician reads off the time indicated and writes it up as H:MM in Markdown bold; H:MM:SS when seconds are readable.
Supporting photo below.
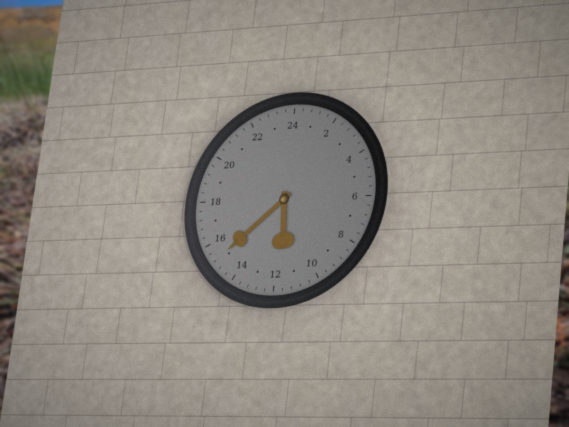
**11:38**
